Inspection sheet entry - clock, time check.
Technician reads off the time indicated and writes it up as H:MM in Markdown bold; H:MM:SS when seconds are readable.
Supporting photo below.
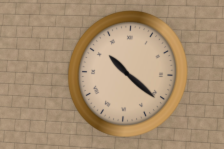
**10:21**
